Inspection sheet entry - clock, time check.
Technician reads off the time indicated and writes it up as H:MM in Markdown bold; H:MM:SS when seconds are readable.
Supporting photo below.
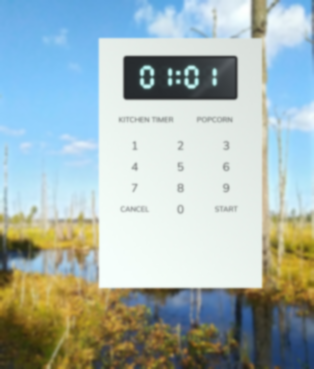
**1:01**
